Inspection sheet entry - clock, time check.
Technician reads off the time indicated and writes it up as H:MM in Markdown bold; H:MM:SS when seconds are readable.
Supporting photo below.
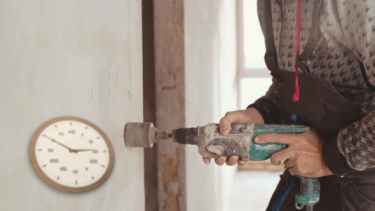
**2:50**
